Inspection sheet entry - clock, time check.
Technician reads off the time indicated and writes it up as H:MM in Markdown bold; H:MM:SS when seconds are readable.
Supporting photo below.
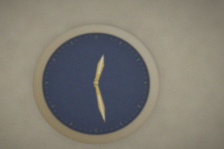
**12:28**
